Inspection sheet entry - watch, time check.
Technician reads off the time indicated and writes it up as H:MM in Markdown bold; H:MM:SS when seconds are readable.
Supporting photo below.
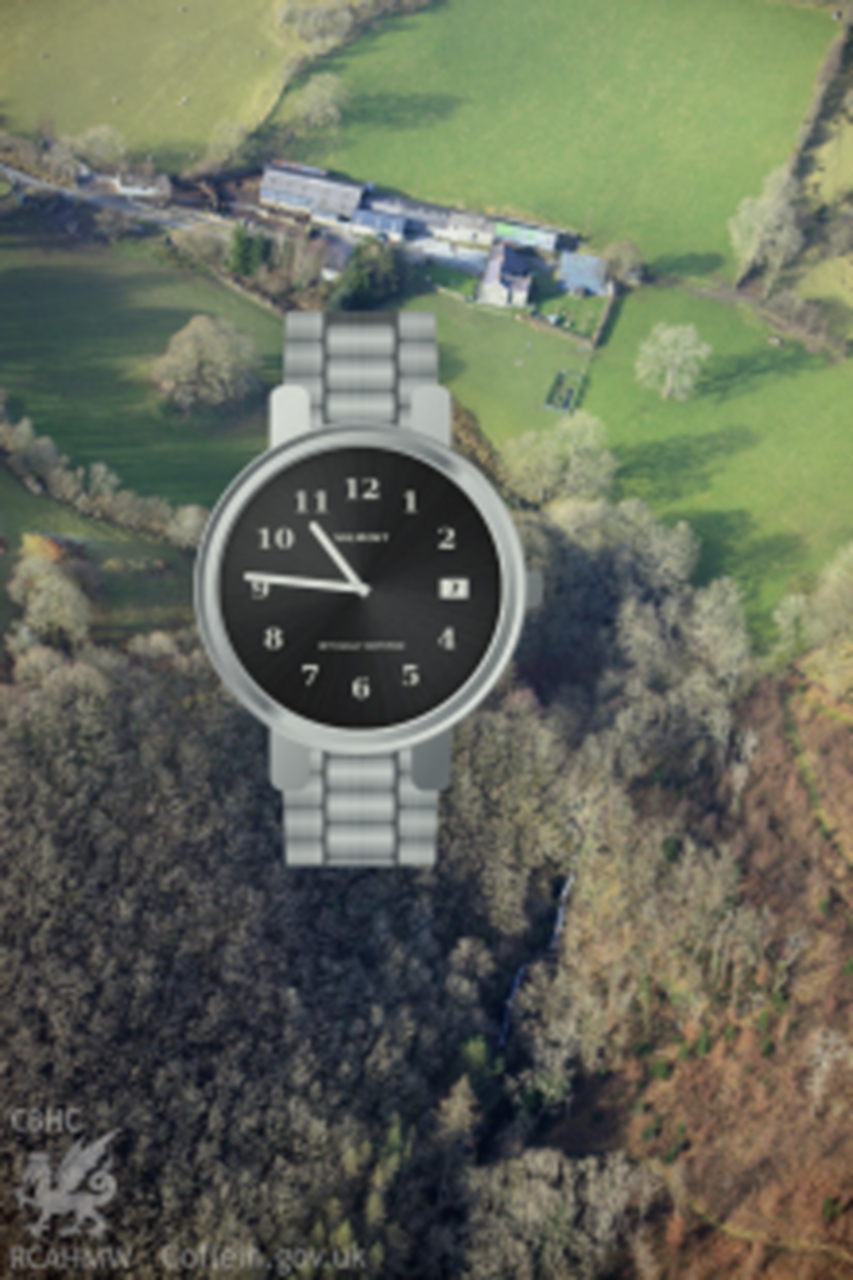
**10:46**
